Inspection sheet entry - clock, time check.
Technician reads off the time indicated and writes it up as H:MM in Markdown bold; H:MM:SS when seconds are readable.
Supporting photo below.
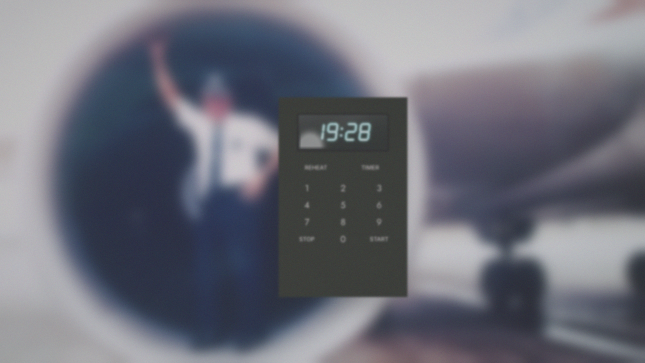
**19:28**
